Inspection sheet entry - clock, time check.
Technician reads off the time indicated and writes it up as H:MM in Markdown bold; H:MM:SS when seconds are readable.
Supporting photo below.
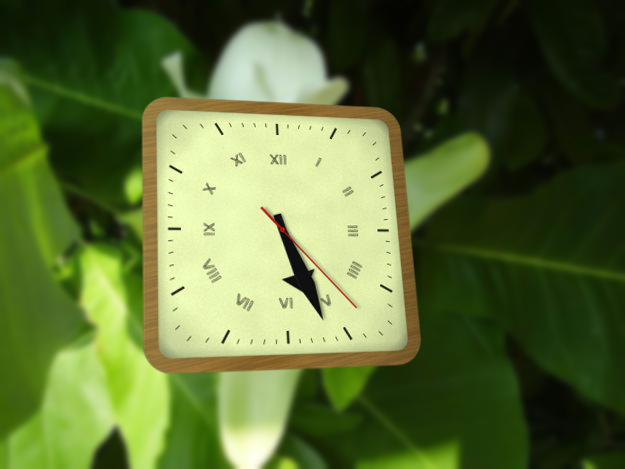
**5:26:23**
